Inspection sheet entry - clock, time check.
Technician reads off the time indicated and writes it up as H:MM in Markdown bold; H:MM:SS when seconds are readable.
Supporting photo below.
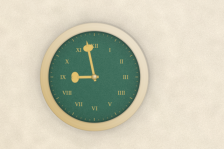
**8:58**
